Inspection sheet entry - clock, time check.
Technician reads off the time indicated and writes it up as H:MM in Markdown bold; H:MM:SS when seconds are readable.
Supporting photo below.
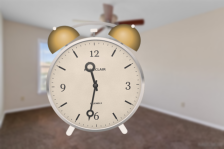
**11:32**
